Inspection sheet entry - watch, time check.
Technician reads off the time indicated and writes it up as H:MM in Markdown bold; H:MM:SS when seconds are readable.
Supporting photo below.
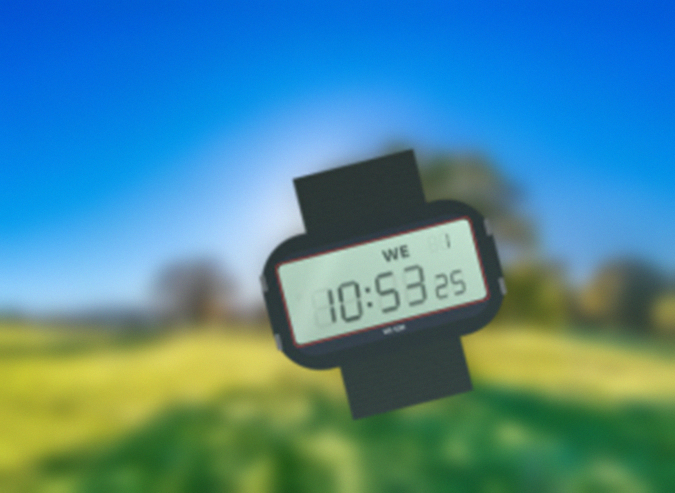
**10:53:25**
